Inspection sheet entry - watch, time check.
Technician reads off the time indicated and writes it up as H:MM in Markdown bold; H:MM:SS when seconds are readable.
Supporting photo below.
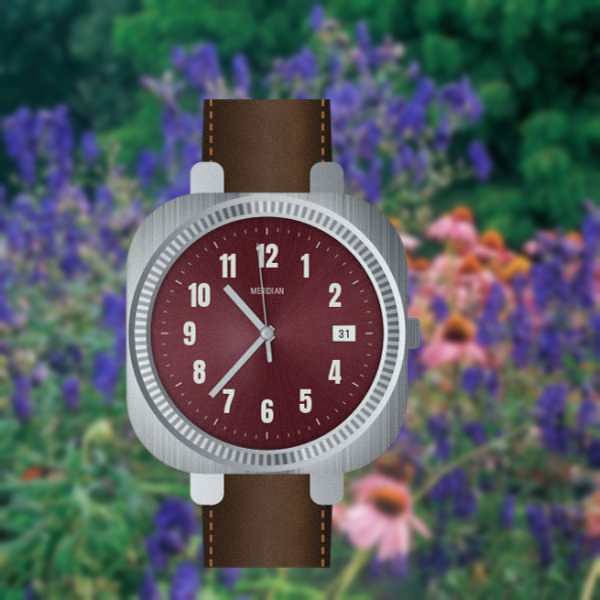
**10:36:59**
